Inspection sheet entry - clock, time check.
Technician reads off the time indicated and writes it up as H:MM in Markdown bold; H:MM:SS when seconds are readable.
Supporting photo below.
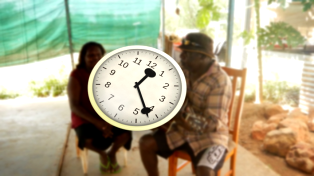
**12:22**
